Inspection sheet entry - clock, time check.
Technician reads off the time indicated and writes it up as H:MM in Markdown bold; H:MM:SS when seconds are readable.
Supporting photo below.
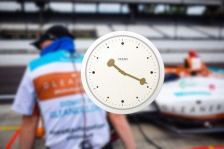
**10:19**
